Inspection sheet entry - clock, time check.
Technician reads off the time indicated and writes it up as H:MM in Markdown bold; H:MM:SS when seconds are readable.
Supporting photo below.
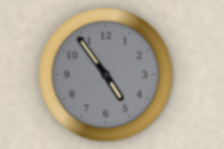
**4:54**
